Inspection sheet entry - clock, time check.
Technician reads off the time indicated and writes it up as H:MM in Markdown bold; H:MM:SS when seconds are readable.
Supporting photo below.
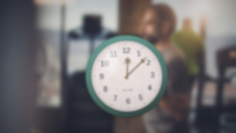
**12:08**
